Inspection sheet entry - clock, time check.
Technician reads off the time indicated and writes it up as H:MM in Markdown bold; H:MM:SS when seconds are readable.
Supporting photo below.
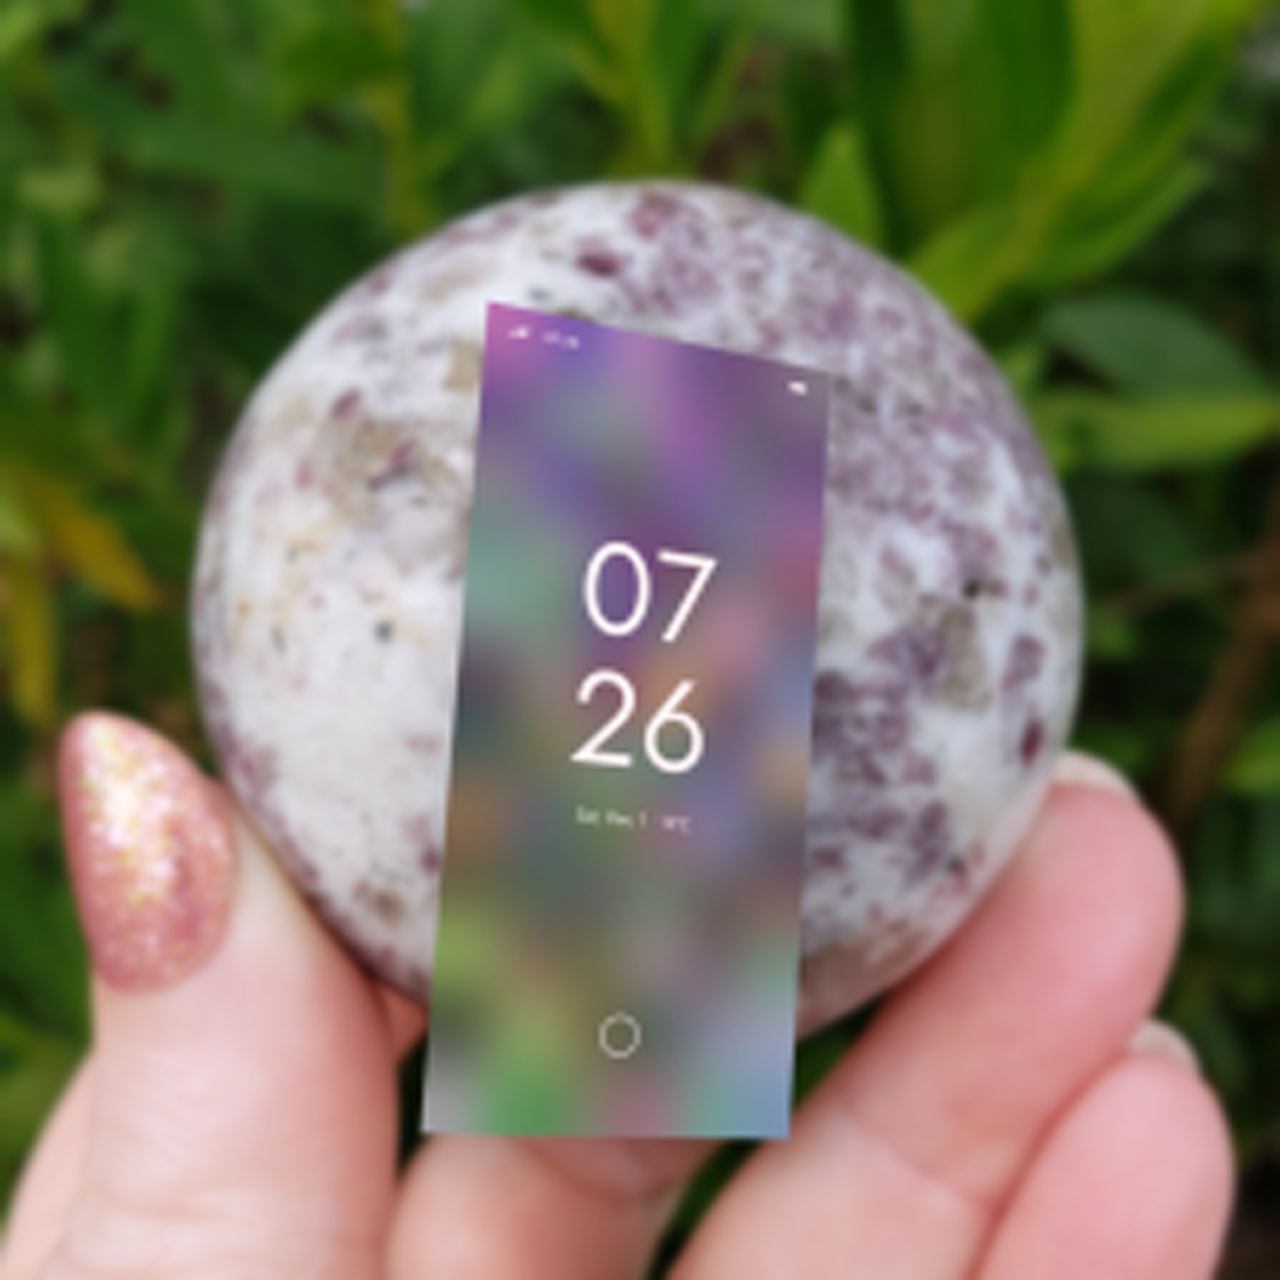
**7:26**
